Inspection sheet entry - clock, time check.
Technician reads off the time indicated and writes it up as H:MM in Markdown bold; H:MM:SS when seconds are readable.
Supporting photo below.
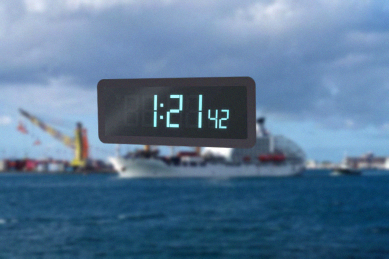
**1:21:42**
